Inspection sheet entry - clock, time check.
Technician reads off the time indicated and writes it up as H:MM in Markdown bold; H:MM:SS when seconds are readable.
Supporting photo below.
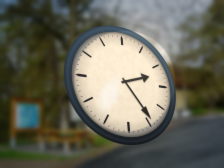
**2:24**
